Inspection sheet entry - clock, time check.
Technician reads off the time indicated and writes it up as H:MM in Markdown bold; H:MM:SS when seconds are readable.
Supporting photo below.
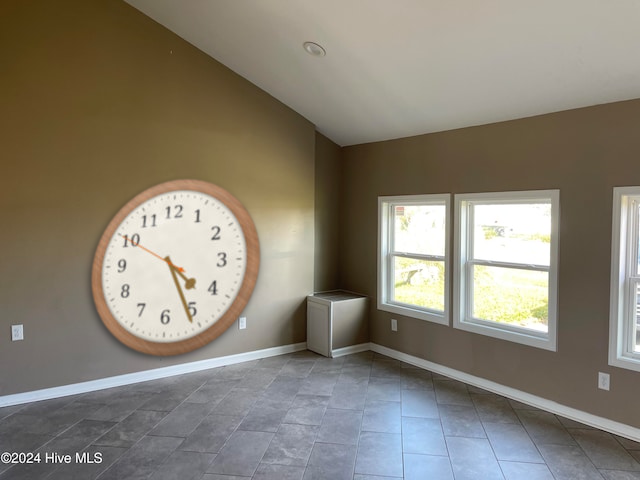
**4:25:50**
